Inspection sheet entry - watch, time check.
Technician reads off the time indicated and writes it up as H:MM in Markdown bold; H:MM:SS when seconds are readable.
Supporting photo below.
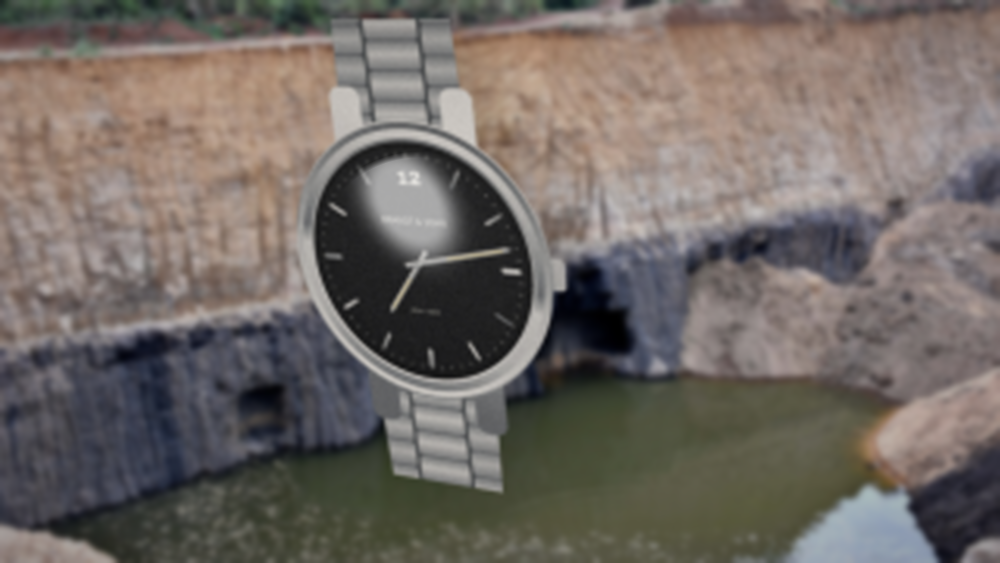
**7:13**
